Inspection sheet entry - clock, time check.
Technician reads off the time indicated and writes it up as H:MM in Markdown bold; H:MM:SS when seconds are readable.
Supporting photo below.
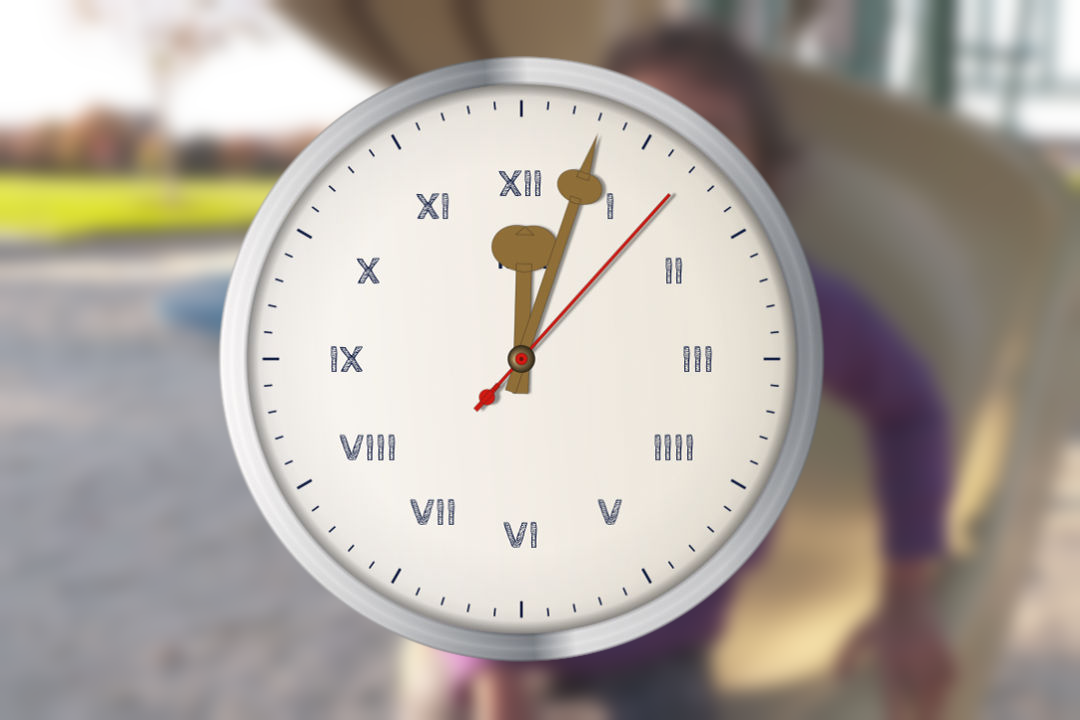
**12:03:07**
